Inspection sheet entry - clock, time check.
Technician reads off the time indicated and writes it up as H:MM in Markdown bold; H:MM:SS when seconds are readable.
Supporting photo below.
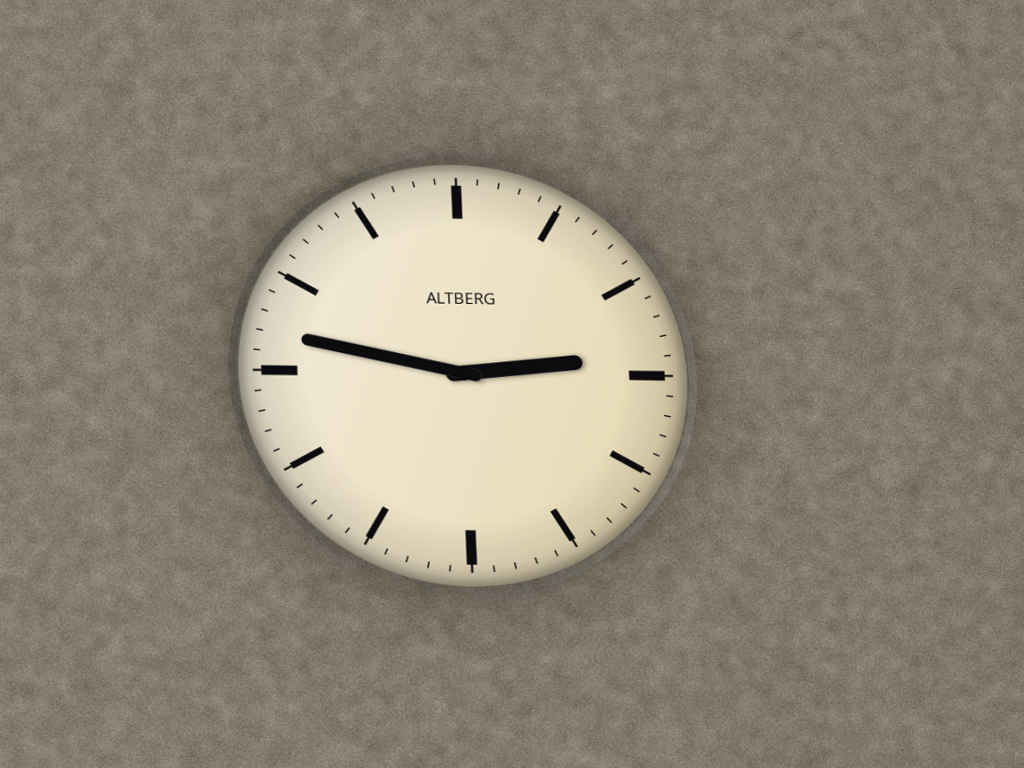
**2:47**
